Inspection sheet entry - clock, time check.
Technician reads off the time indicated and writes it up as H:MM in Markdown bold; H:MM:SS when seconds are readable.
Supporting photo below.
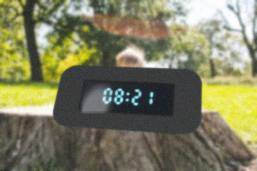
**8:21**
